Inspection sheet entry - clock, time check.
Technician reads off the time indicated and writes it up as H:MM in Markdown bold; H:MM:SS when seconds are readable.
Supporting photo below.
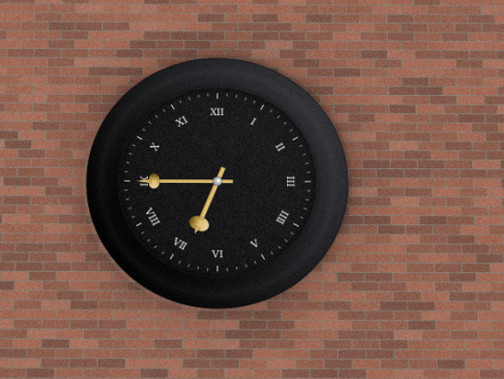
**6:45**
